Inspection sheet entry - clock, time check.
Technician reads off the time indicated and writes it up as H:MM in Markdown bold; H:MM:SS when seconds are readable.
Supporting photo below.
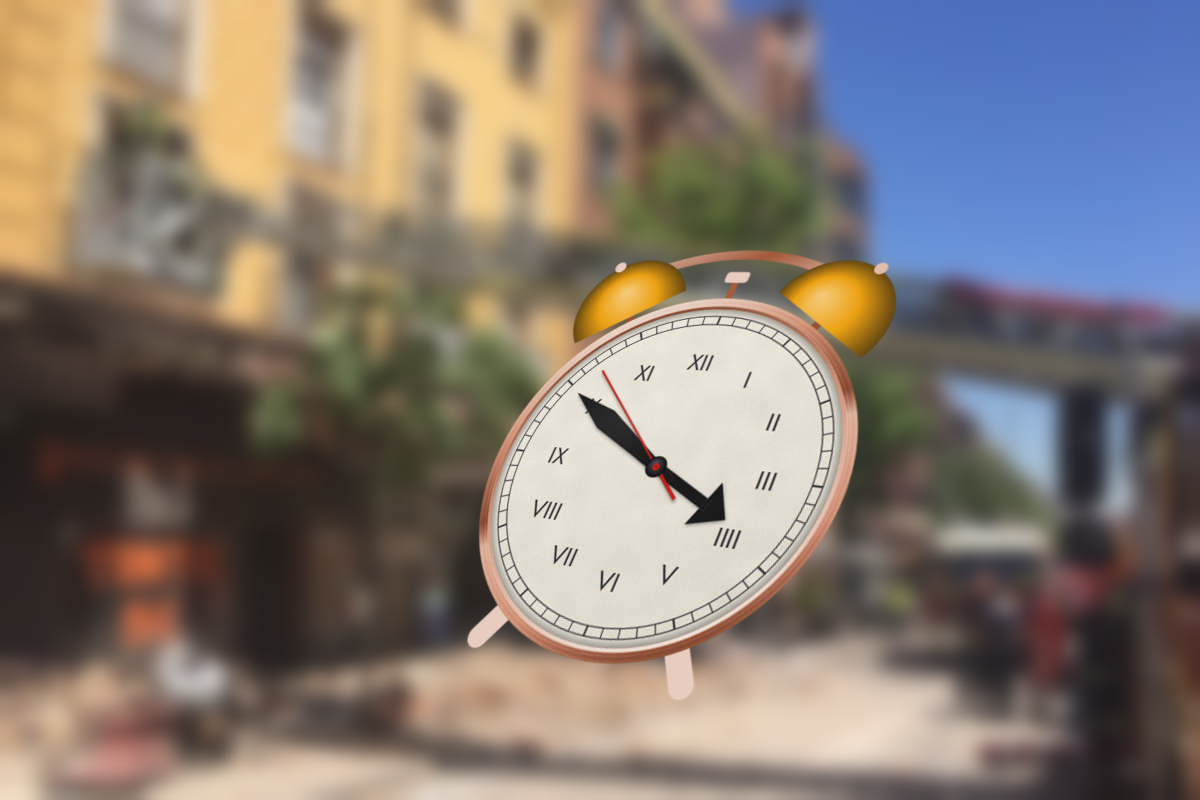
**3:49:52**
